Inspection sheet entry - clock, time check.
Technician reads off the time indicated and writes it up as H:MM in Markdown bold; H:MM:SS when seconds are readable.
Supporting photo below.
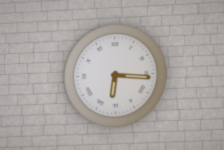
**6:16**
